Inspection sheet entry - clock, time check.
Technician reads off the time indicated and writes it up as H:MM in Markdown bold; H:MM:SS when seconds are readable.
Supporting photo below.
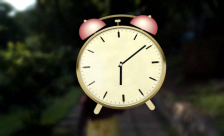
**6:09**
